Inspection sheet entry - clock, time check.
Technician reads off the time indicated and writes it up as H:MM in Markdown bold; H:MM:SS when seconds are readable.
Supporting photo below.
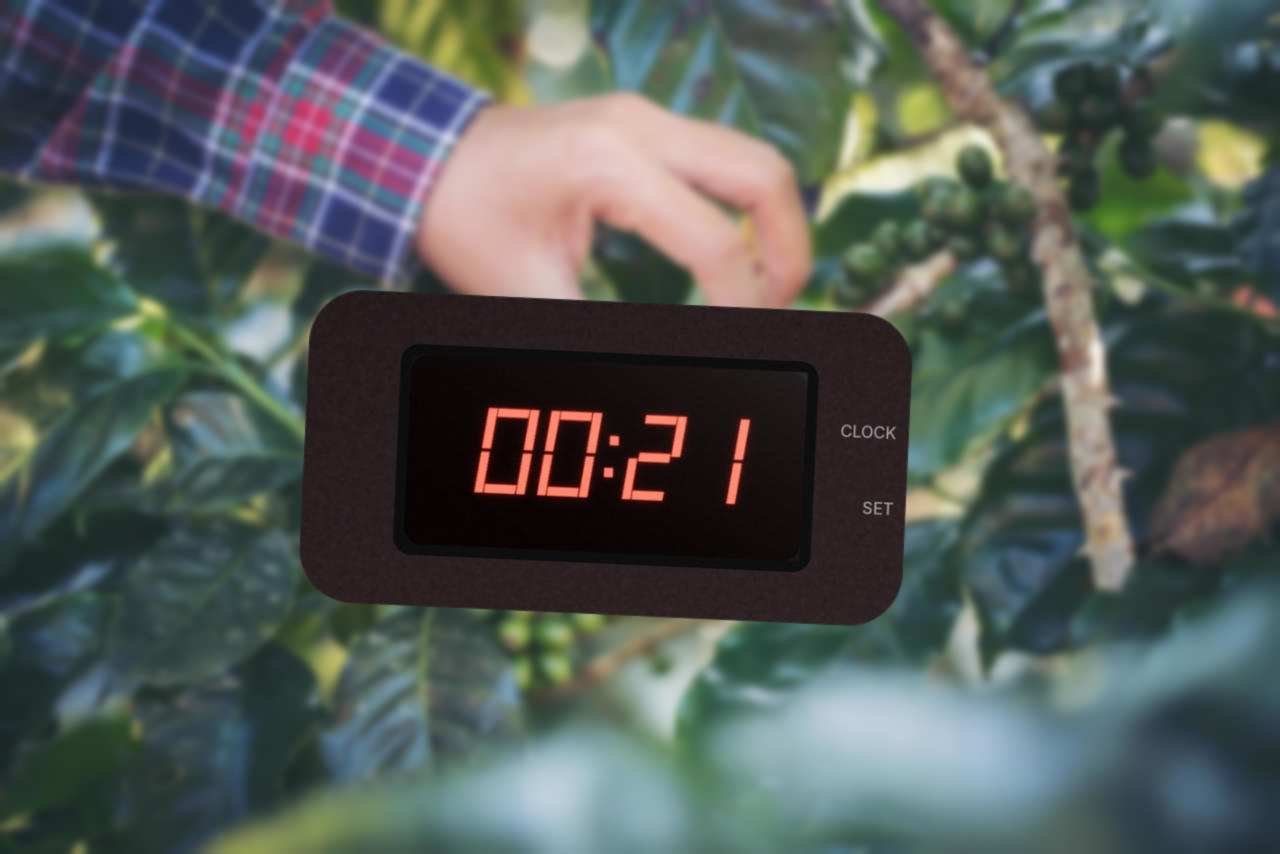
**0:21**
